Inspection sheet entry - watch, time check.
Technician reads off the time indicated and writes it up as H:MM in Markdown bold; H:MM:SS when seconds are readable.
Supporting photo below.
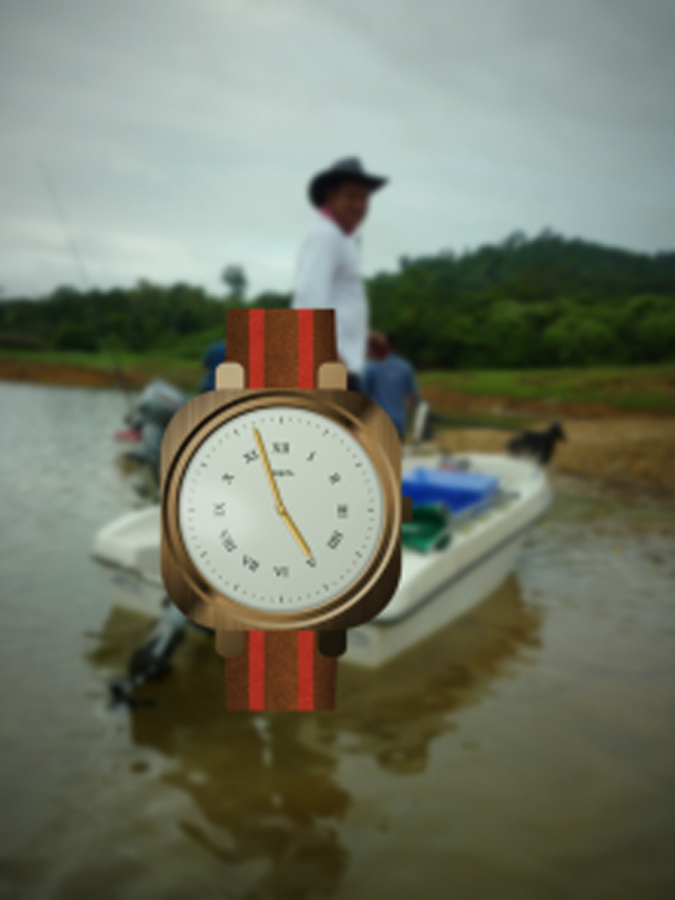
**4:57**
